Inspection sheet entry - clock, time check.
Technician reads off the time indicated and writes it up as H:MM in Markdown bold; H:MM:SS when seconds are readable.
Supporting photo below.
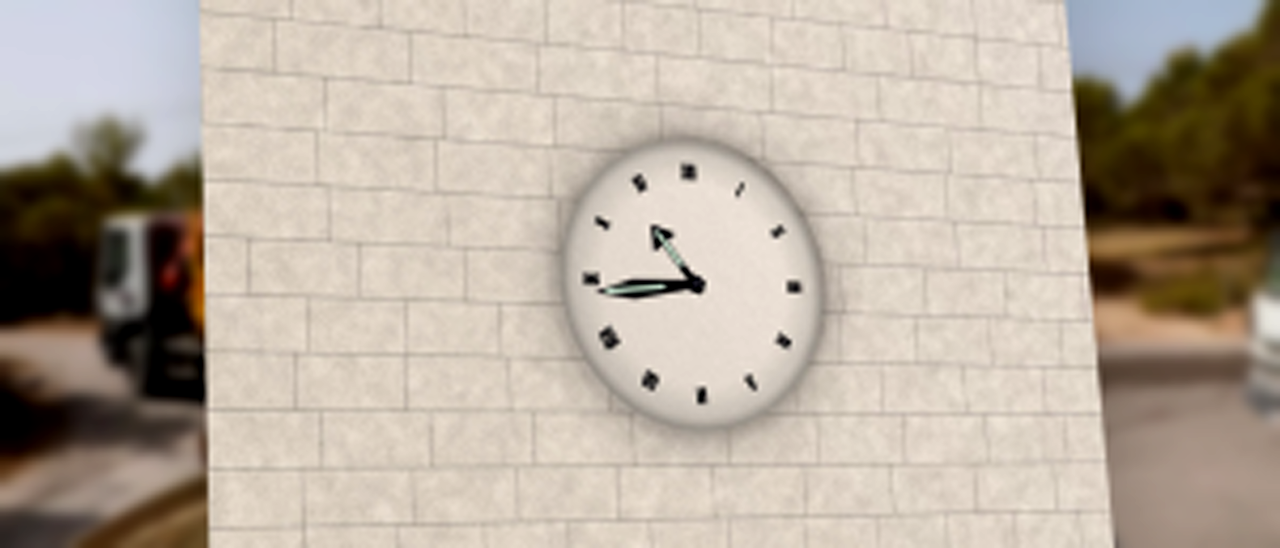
**10:44**
